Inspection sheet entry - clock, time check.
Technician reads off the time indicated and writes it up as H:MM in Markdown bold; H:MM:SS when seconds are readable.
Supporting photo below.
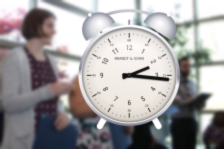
**2:16**
